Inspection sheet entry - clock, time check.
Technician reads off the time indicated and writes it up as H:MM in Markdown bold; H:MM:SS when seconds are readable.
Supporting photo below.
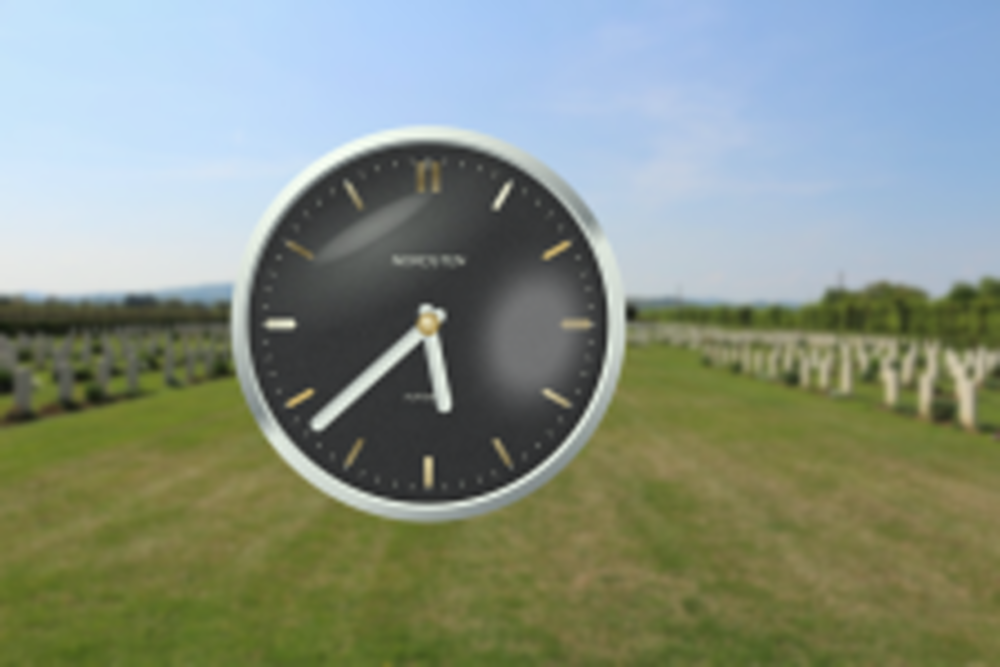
**5:38**
